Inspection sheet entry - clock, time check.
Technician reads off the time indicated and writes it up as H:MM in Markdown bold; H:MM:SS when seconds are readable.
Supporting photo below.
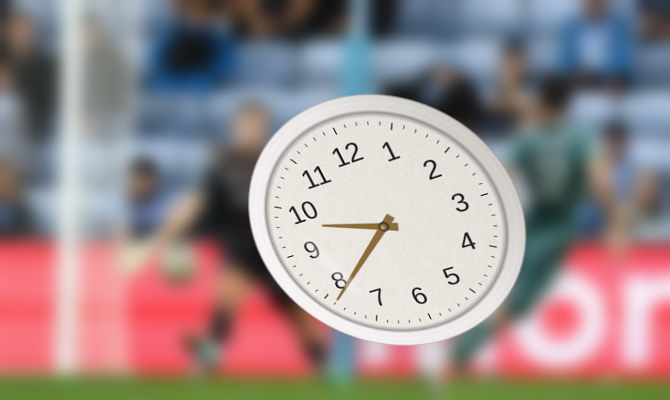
**9:39**
